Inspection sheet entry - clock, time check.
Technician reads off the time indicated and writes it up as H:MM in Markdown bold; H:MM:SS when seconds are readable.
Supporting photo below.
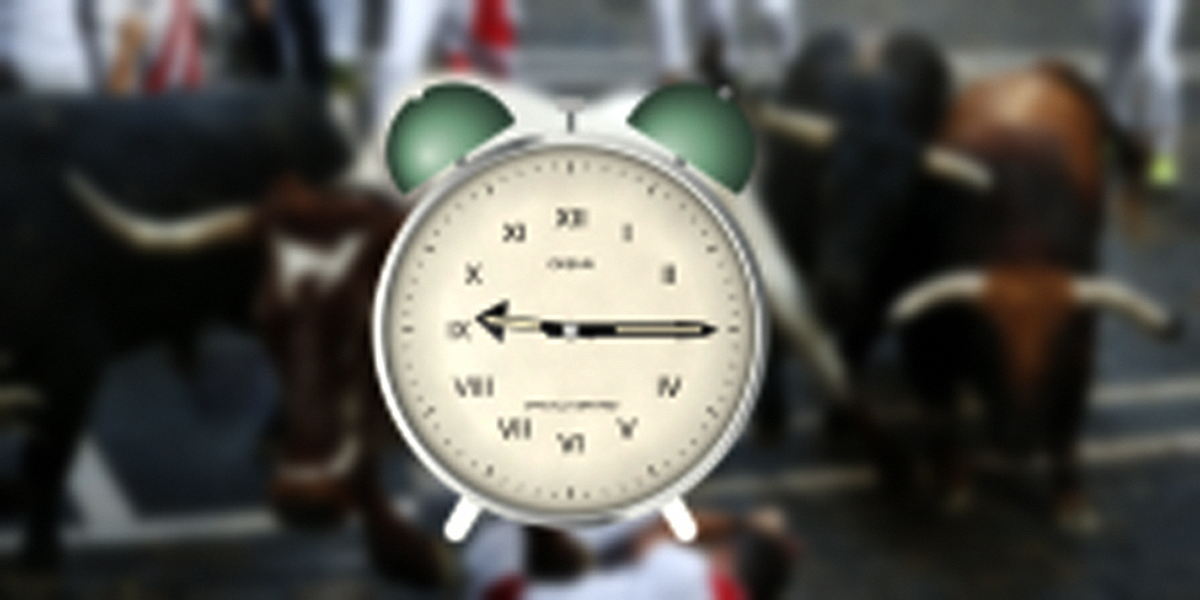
**9:15**
